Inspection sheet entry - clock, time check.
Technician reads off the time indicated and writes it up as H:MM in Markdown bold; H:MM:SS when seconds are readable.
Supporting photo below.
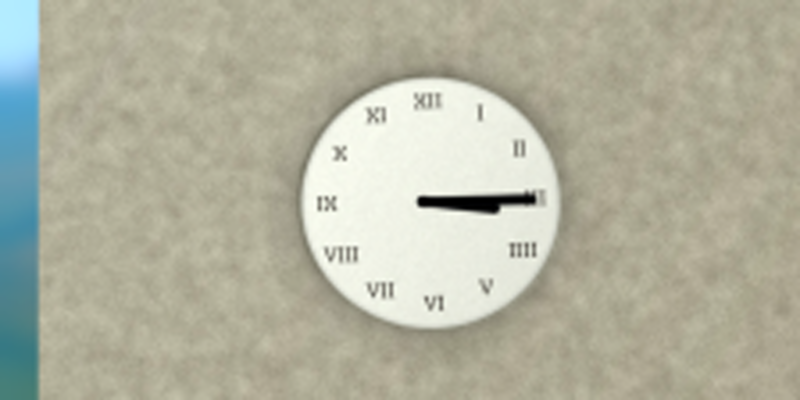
**3:15**
